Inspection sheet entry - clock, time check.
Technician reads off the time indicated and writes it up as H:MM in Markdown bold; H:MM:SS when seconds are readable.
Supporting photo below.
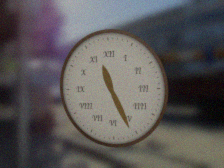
**11:26**
